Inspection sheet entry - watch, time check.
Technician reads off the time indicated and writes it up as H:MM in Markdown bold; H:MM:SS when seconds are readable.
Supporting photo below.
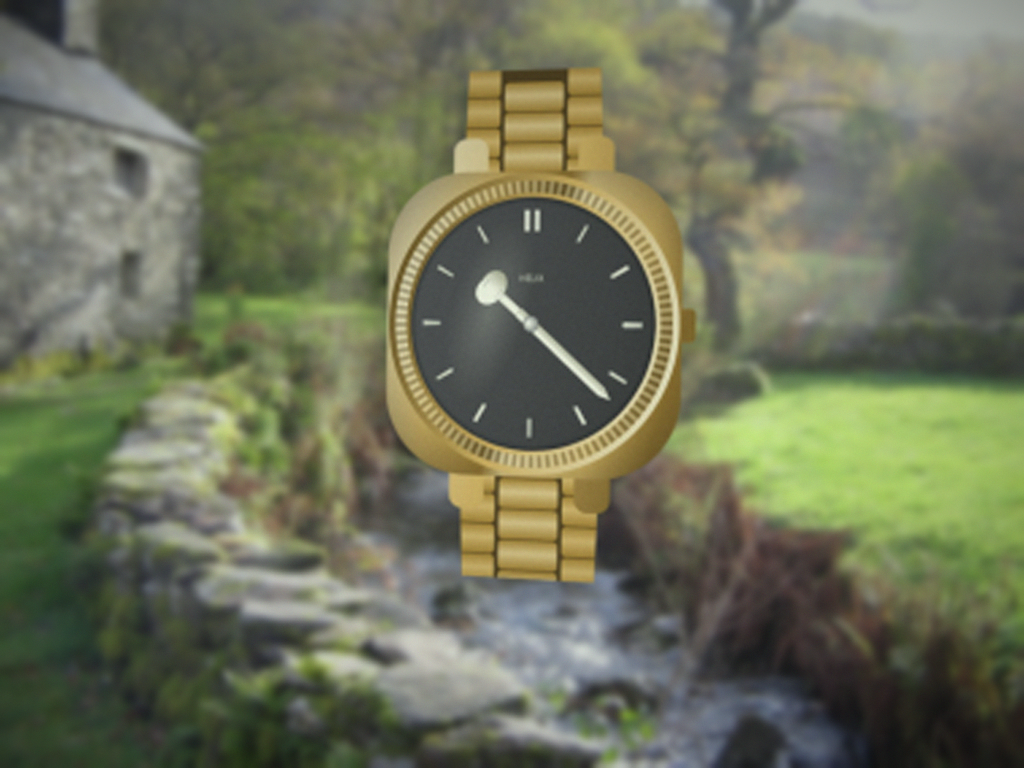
**10:22**
